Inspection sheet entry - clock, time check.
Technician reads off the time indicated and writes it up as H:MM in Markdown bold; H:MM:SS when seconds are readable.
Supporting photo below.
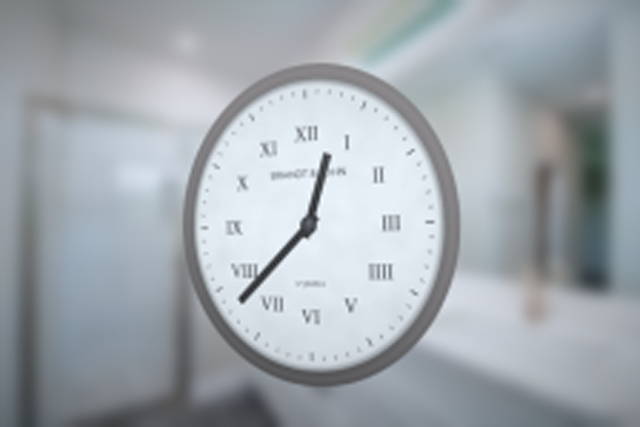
**12:38**
